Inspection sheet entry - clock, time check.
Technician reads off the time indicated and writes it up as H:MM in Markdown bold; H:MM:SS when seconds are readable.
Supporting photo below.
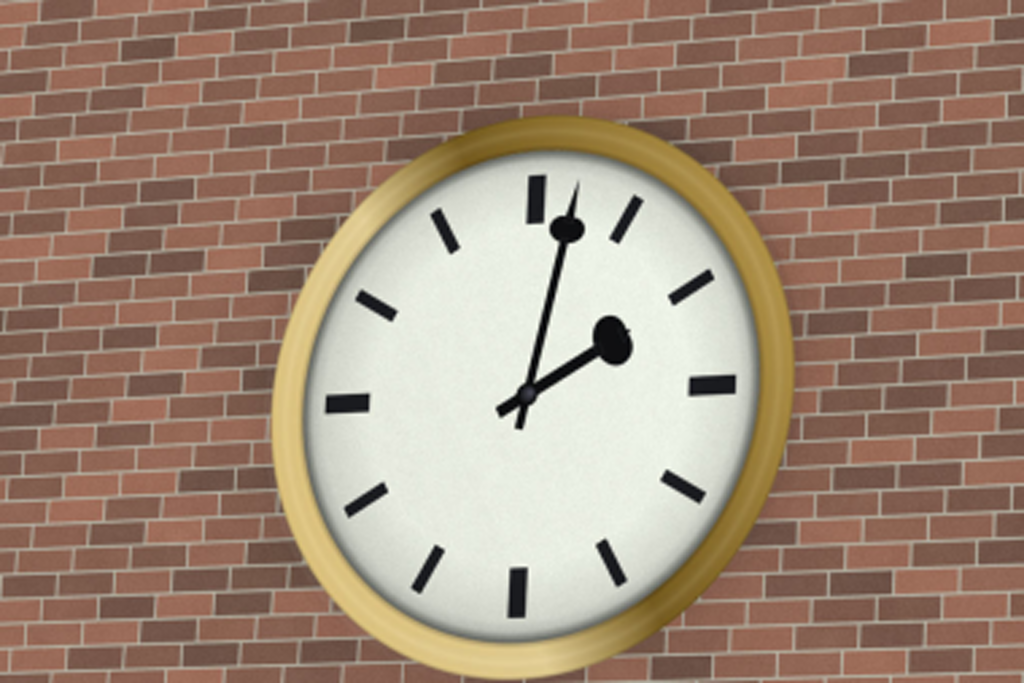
**2:02**
